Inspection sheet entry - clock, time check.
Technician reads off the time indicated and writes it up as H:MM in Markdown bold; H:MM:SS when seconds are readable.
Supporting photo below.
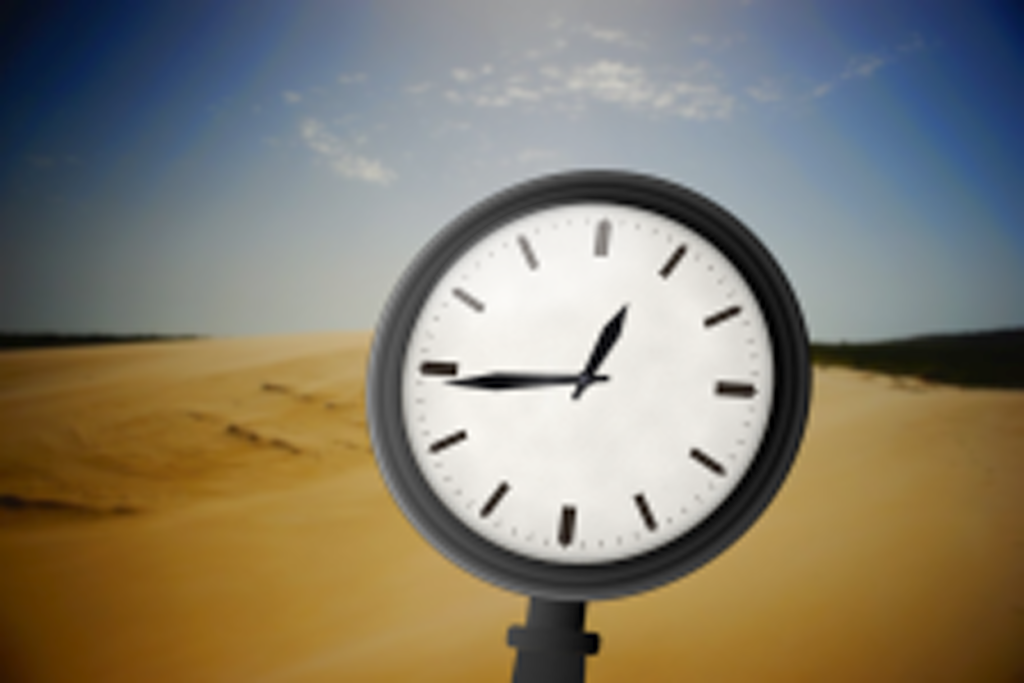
**12:44**
